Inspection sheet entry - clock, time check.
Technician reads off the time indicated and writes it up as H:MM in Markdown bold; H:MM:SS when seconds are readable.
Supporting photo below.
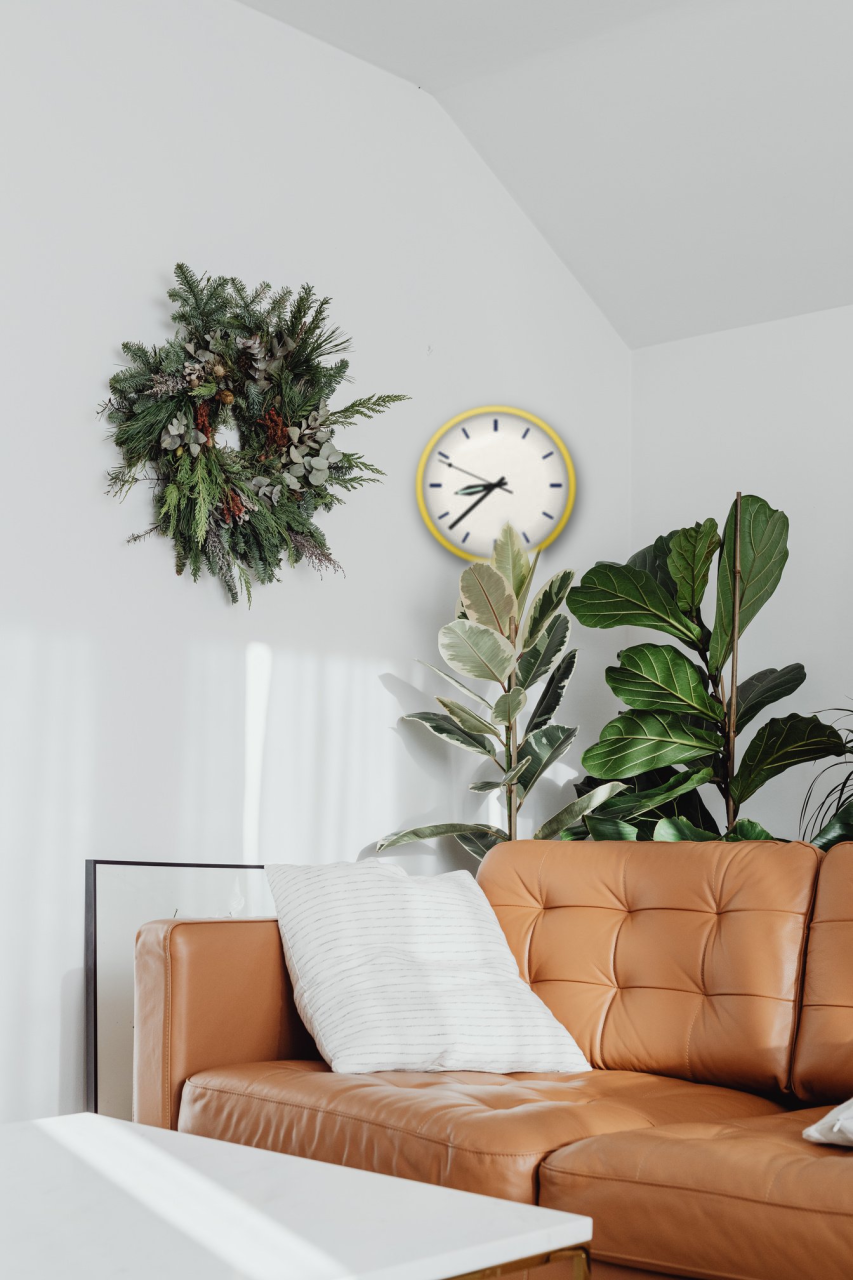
**8:37:49**
